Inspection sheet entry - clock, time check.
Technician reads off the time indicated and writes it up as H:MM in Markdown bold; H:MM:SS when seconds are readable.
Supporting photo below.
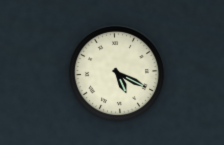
**5:20**
